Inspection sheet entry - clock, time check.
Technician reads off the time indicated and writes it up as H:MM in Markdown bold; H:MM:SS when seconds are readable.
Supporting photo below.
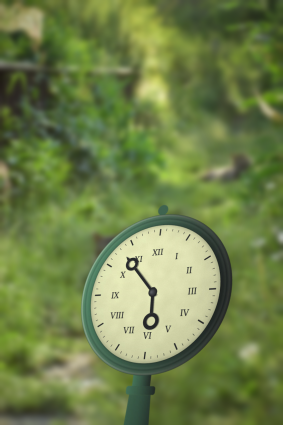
**5:53**
